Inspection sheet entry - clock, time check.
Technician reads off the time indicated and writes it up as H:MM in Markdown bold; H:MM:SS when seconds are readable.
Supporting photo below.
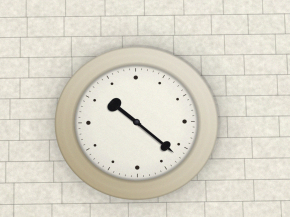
**10:22**
